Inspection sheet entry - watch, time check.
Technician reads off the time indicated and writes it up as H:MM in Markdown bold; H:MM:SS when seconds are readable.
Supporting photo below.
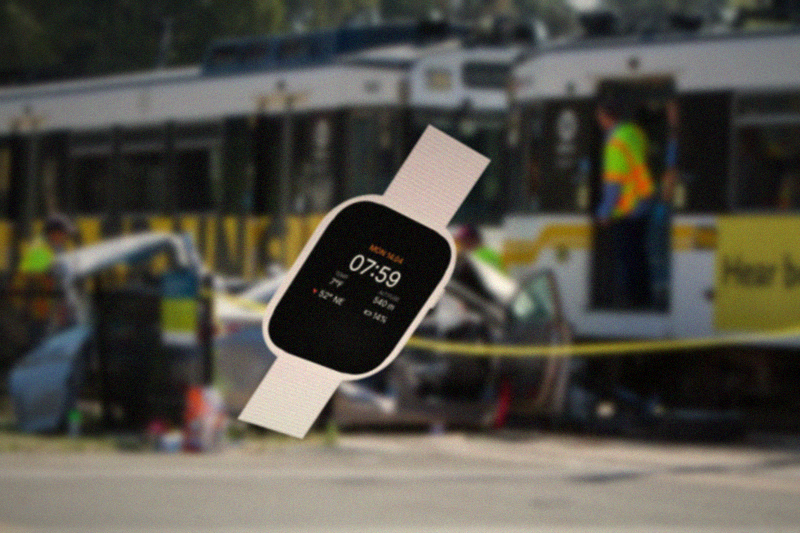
**7:59**
